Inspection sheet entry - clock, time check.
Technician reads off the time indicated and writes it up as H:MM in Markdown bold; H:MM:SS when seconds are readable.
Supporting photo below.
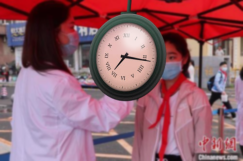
**7:16**
